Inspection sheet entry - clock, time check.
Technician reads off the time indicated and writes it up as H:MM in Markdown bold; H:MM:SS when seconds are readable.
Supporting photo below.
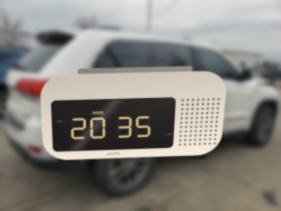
**20:35**
